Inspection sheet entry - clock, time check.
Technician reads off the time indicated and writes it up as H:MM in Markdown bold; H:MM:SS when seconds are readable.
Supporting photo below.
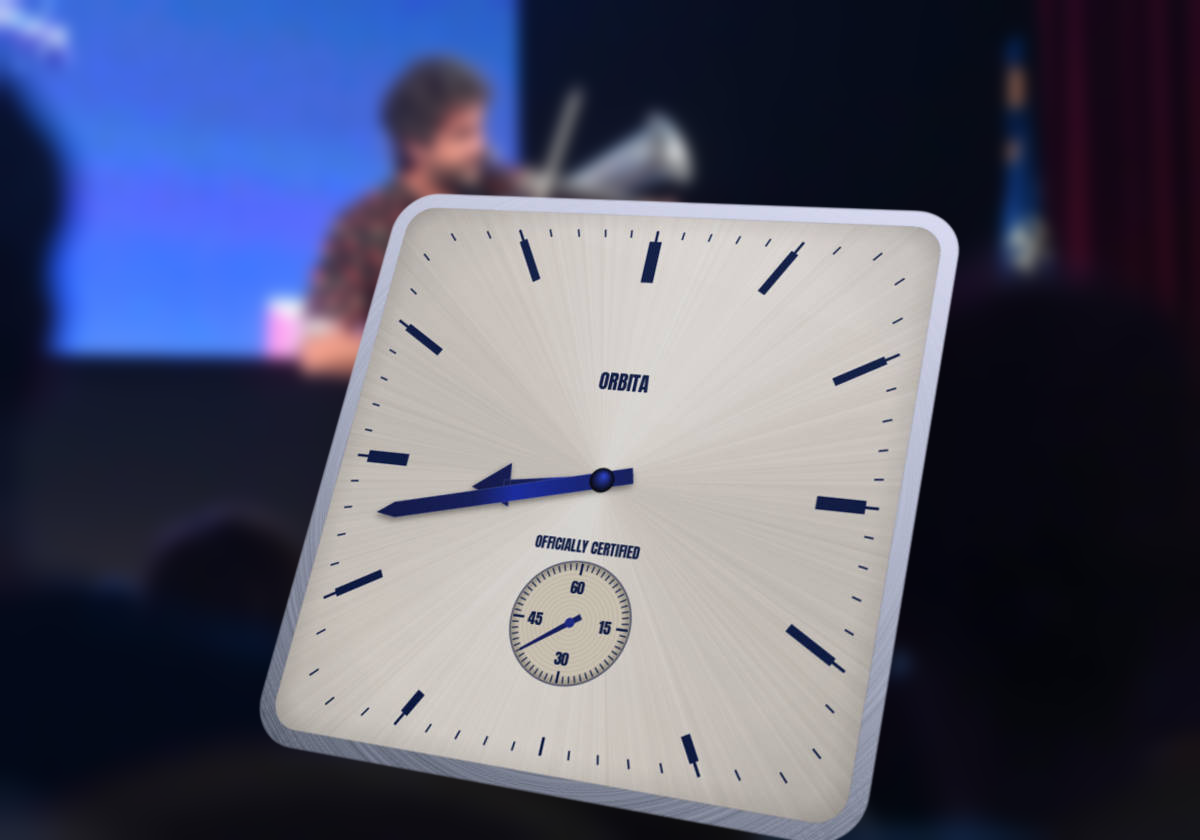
**8:42:39**
